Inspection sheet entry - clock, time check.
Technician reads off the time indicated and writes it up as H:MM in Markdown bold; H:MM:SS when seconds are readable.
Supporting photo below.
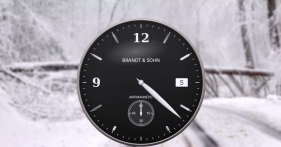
**4:22**
